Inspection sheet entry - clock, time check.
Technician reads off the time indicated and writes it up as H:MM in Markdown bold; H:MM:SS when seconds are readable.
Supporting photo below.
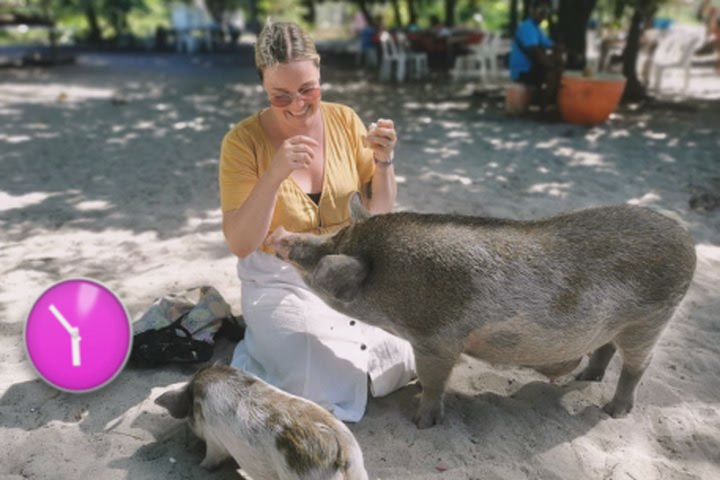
**5:53**
